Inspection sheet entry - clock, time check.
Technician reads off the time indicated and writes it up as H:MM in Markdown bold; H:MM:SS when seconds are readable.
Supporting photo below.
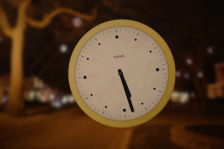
**5:28**
